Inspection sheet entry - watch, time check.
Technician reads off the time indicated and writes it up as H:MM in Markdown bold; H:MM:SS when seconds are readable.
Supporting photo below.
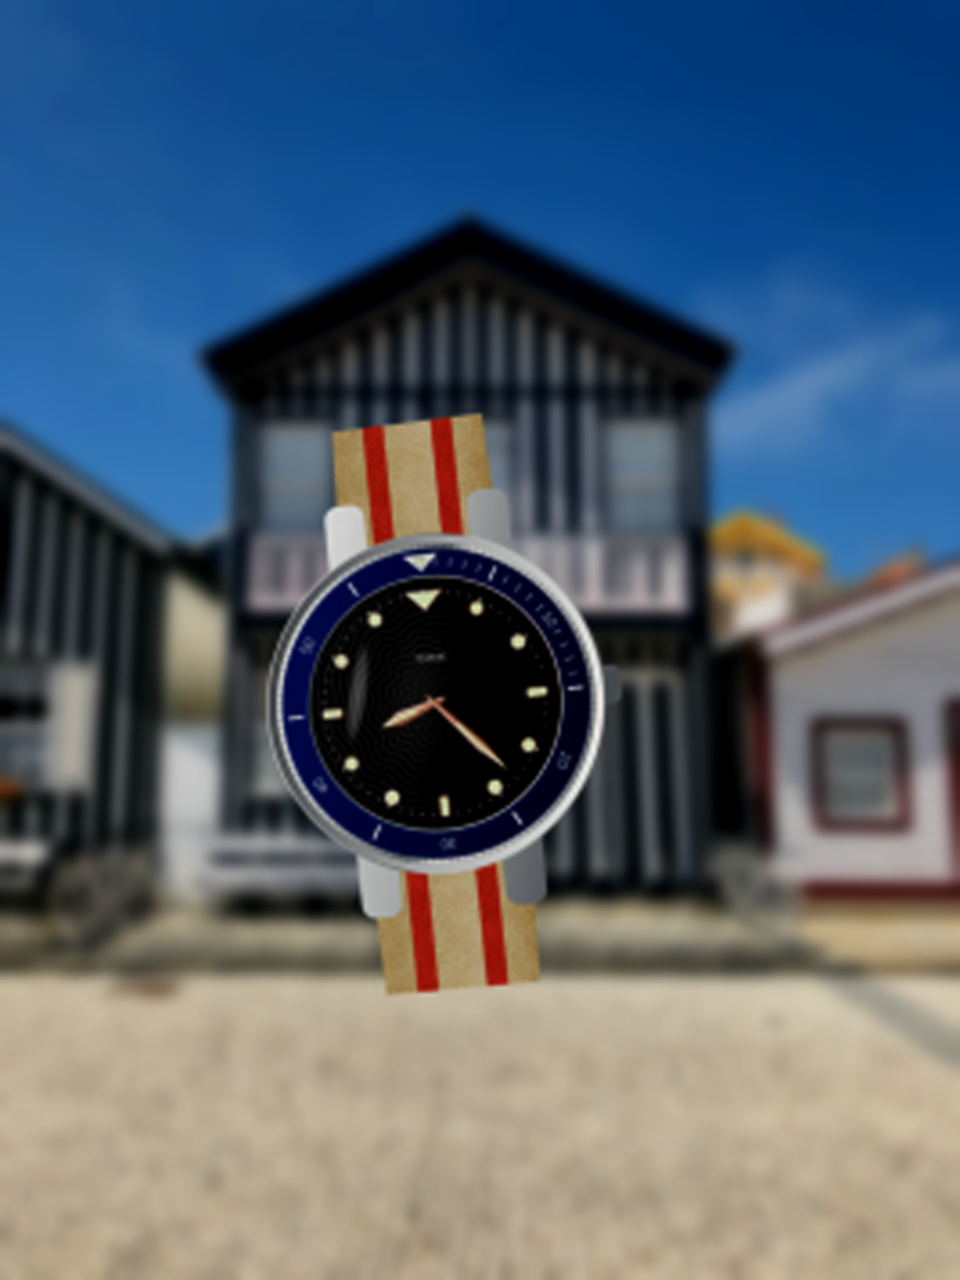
**8:23**
